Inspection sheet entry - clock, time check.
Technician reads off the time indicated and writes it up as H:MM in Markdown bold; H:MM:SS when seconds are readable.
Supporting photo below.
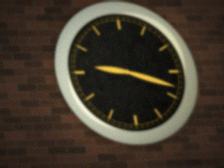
**9:18**
